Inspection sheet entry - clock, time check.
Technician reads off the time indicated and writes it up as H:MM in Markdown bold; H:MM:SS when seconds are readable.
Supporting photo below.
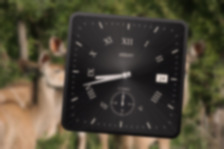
**8:42**
